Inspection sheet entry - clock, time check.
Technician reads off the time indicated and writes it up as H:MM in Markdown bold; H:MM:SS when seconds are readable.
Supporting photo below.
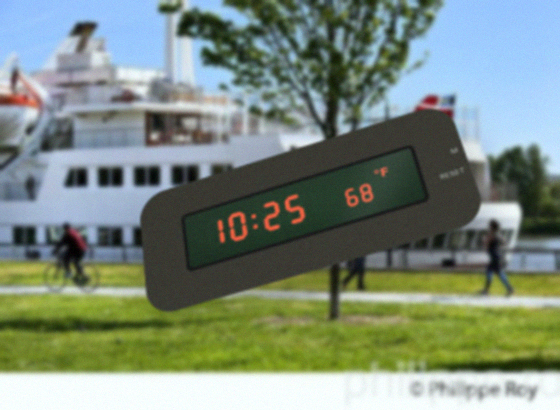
**10:25**
